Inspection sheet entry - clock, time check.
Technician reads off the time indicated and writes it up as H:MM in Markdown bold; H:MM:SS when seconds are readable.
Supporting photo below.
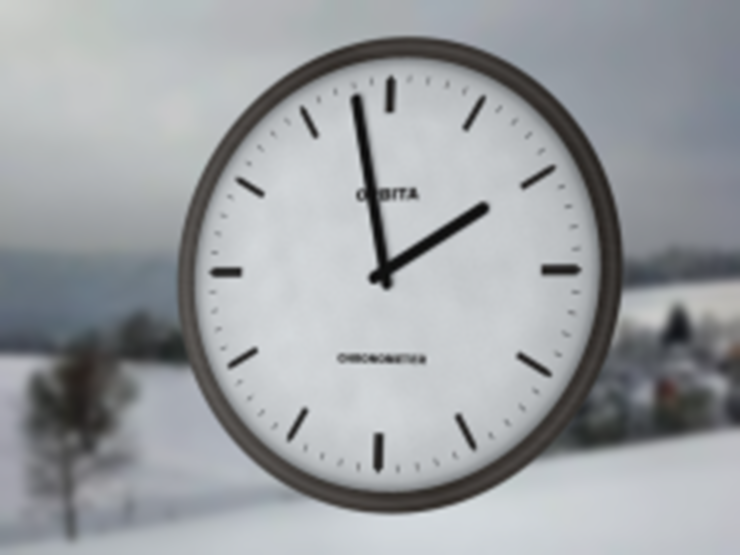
**1:58**
